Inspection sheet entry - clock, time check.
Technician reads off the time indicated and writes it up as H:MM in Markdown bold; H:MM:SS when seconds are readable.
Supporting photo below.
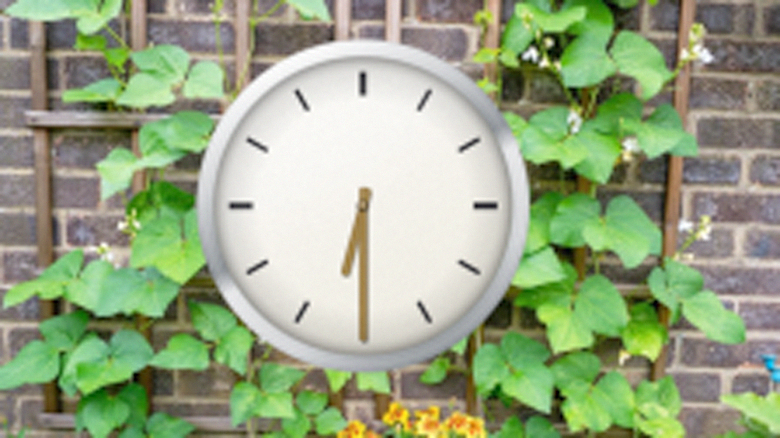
**6:30**
